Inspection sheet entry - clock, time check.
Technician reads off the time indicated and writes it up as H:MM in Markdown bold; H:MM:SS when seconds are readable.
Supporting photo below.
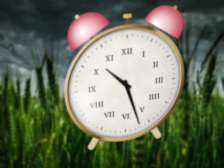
**10:27**
